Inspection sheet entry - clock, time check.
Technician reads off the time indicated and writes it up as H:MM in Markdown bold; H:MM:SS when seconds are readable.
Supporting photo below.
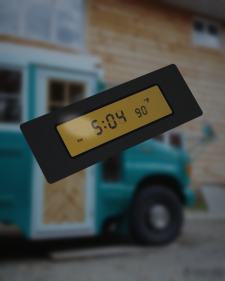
**5:04**
